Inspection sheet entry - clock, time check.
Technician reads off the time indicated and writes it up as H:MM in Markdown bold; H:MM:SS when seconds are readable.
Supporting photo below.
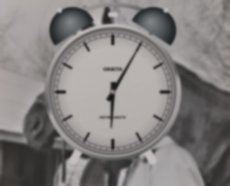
**6:05**
